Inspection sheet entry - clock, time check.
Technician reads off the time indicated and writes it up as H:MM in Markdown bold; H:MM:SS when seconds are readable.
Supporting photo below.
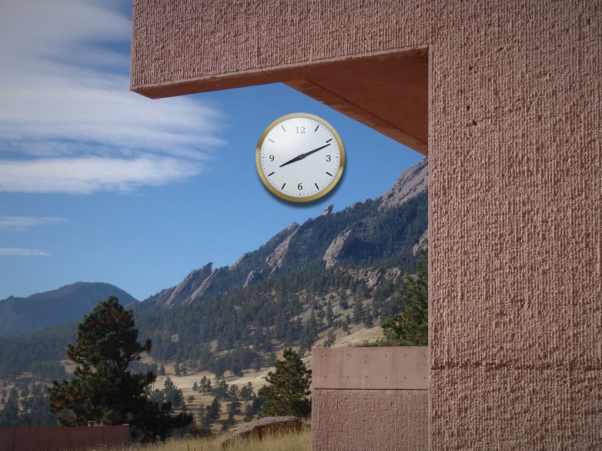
**8:11**
